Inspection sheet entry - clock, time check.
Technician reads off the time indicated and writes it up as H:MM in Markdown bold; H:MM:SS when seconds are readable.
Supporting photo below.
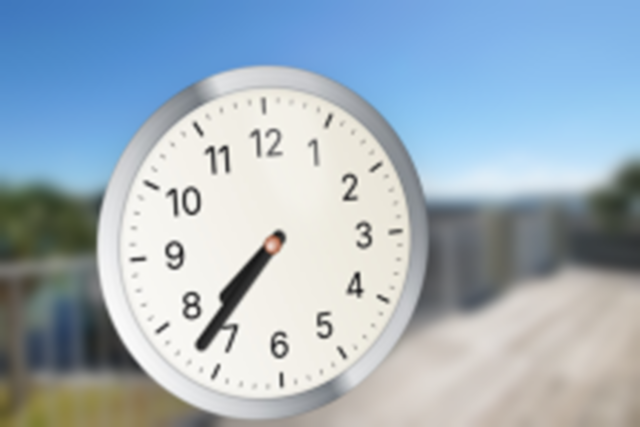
**7:37**
